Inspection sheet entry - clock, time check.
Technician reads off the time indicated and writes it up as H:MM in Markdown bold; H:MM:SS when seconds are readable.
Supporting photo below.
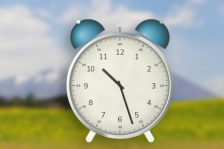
**10:27**
